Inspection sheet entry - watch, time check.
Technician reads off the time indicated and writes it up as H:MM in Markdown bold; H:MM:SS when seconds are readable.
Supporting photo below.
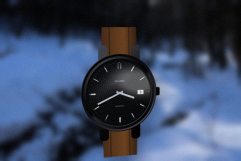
**3:41**
